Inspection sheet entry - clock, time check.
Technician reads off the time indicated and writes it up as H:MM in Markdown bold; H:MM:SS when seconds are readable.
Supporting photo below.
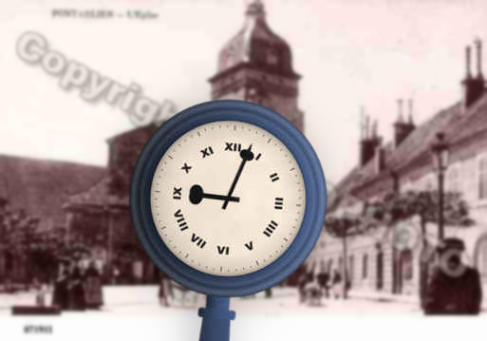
**9:03**
